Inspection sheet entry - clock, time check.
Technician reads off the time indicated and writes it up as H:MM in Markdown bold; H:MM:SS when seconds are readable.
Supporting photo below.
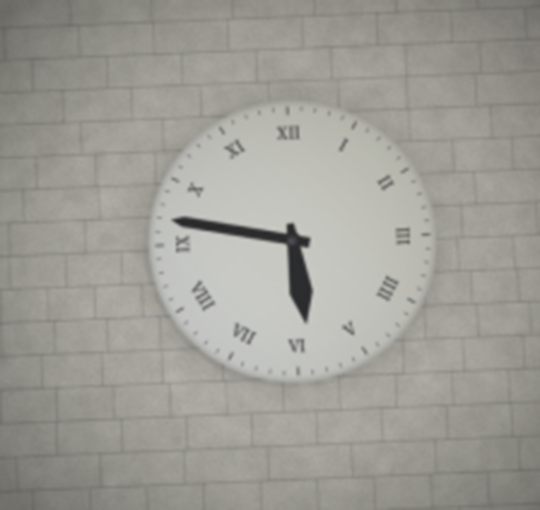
**5:47**
